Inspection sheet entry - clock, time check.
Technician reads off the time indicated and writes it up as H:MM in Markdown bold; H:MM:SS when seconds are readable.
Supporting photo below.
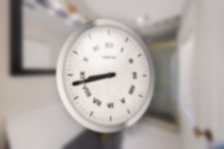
**8:43**
